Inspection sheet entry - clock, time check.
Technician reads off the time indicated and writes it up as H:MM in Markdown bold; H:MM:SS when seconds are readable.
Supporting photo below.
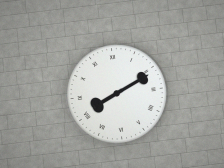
**8:11**
